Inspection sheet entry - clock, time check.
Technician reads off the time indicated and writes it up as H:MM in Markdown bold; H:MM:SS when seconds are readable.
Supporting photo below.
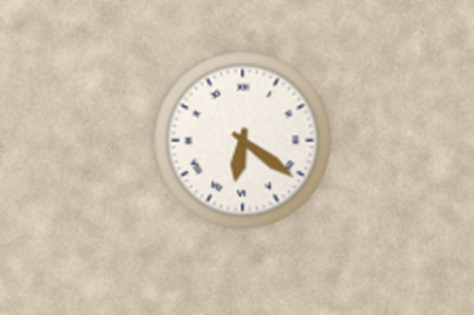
**6:21**
